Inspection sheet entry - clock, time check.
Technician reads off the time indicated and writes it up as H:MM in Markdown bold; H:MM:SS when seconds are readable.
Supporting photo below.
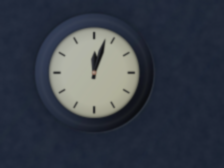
**12:03**
